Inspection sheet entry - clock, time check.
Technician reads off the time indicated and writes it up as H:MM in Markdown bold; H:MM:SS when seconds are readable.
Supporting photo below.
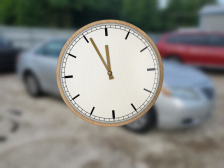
**11:56**
